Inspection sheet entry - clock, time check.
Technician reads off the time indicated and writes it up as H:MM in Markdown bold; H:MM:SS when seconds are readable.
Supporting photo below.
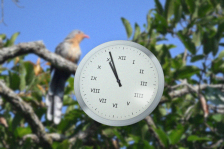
**10:56**
